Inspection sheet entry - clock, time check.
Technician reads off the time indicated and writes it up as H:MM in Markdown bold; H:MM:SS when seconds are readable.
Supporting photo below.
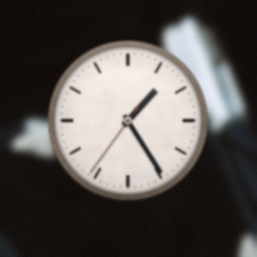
**1:24:36**
